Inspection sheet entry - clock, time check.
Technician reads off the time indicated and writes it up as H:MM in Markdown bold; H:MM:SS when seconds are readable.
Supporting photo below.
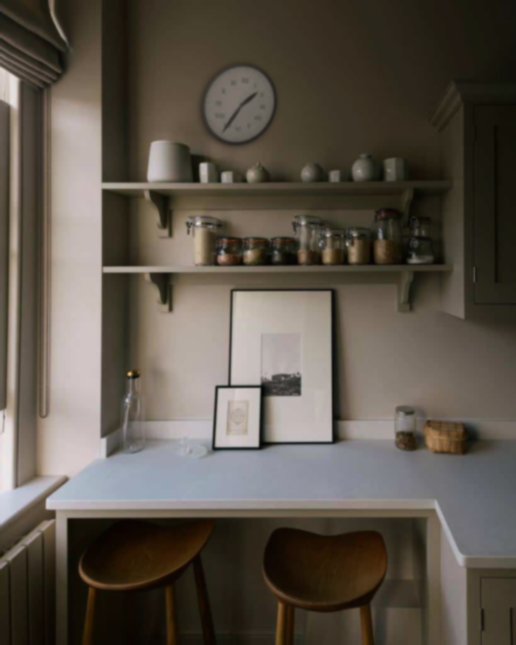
**1:35**
